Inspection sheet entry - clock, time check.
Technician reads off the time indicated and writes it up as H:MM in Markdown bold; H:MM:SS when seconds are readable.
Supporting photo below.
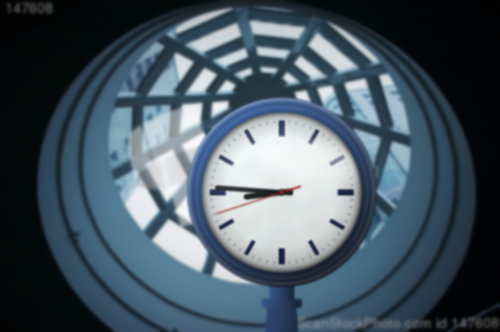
**8:45:42**
